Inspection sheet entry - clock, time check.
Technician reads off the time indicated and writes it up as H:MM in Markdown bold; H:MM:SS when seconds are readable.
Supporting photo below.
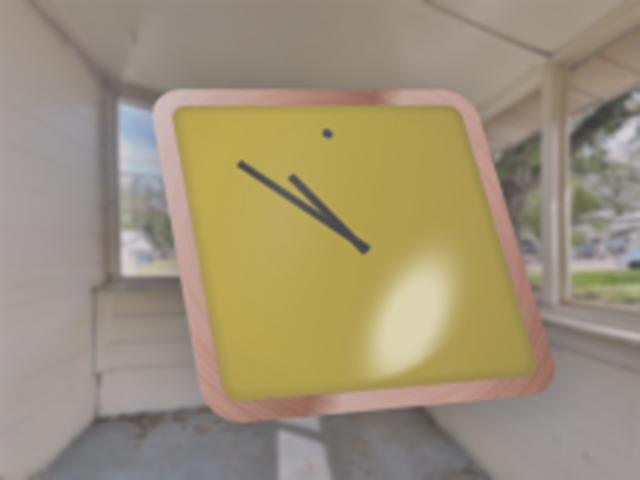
**10:52**
